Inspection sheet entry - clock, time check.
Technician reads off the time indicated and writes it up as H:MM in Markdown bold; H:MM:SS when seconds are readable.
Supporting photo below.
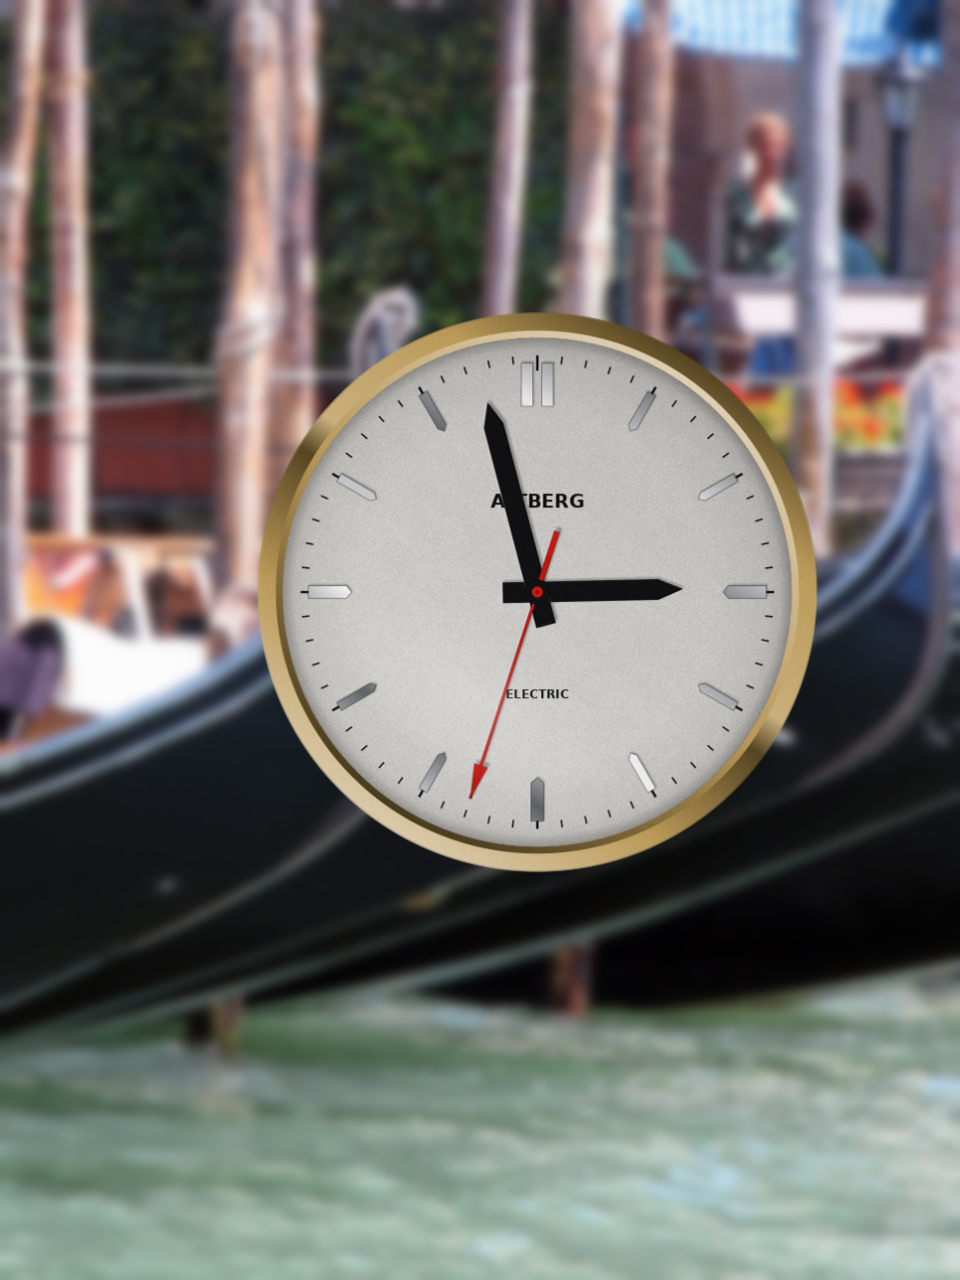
**2:57:33**
